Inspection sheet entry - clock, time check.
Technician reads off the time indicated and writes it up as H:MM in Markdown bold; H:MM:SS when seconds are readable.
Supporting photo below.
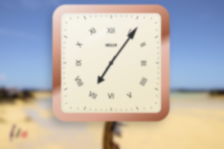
**7:06**
